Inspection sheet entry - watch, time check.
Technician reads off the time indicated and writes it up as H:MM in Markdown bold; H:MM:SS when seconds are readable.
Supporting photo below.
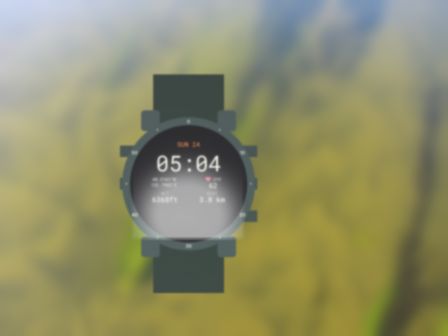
**5:04**
